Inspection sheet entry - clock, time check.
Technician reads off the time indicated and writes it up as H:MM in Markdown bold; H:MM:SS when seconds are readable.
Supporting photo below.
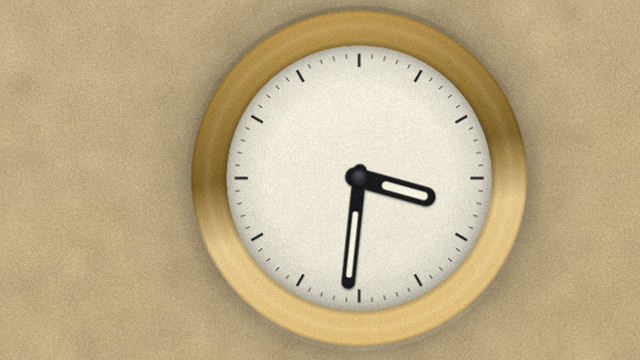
**3:31**
